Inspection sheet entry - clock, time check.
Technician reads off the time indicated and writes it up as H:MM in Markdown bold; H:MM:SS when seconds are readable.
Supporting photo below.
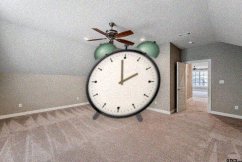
**1:59**
